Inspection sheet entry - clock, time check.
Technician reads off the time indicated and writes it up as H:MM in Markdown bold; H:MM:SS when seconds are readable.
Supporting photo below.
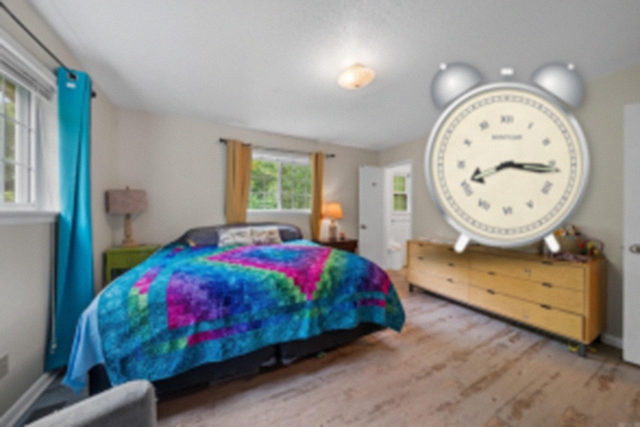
**8:16**
